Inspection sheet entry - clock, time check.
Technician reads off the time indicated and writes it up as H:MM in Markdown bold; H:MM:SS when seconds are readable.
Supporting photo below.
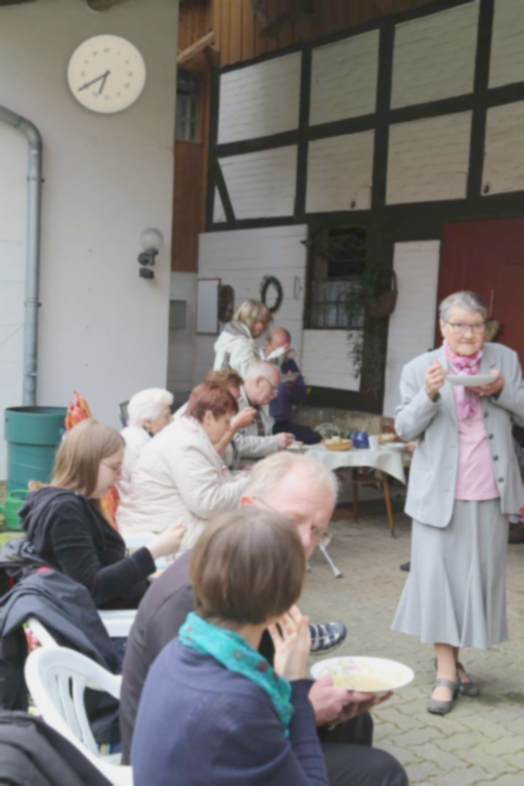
**6:40**
